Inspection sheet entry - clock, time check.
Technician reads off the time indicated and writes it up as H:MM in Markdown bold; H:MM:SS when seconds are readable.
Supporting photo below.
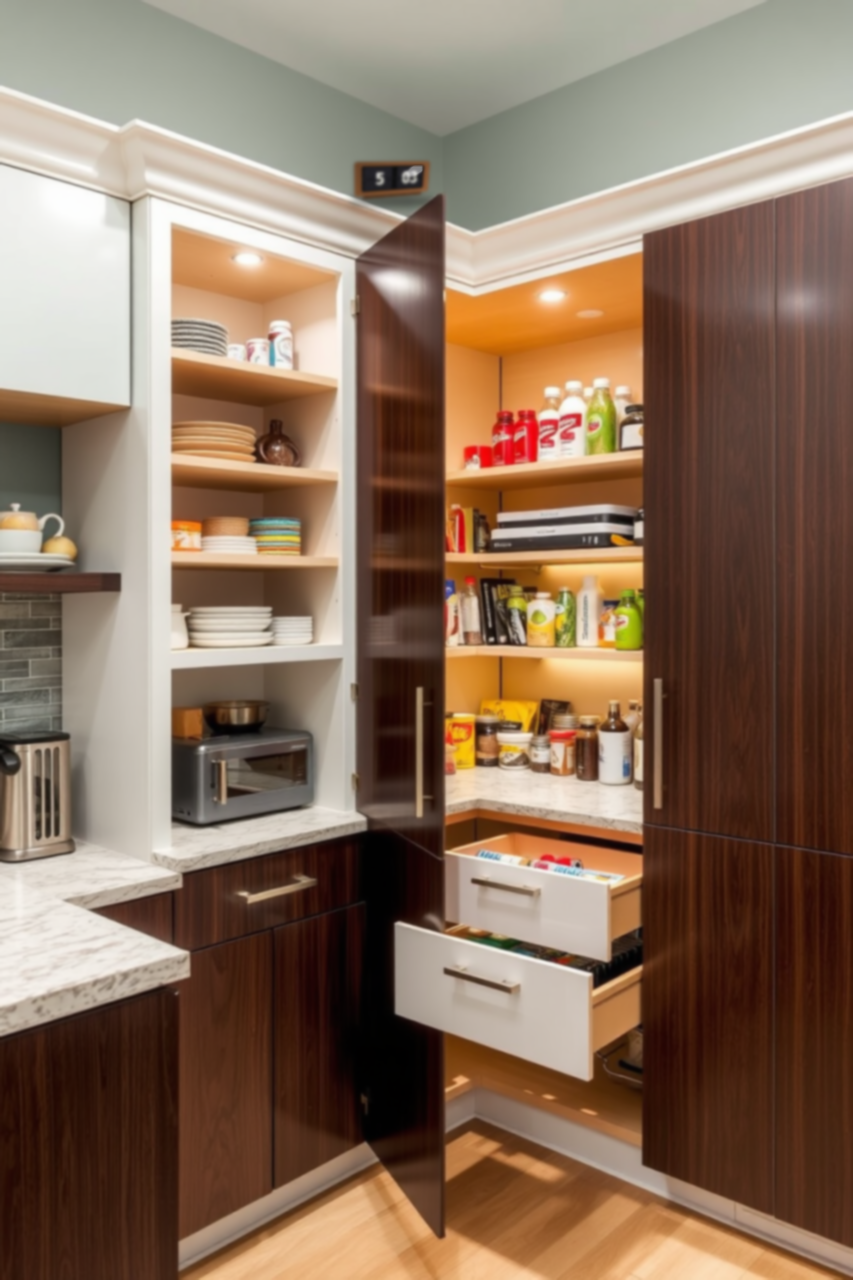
**5:03**
